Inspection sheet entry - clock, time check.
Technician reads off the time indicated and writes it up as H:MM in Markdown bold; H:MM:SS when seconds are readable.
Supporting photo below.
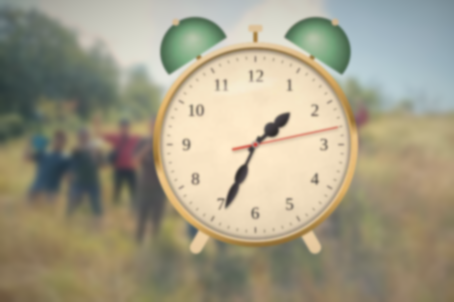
**1:34:13**
